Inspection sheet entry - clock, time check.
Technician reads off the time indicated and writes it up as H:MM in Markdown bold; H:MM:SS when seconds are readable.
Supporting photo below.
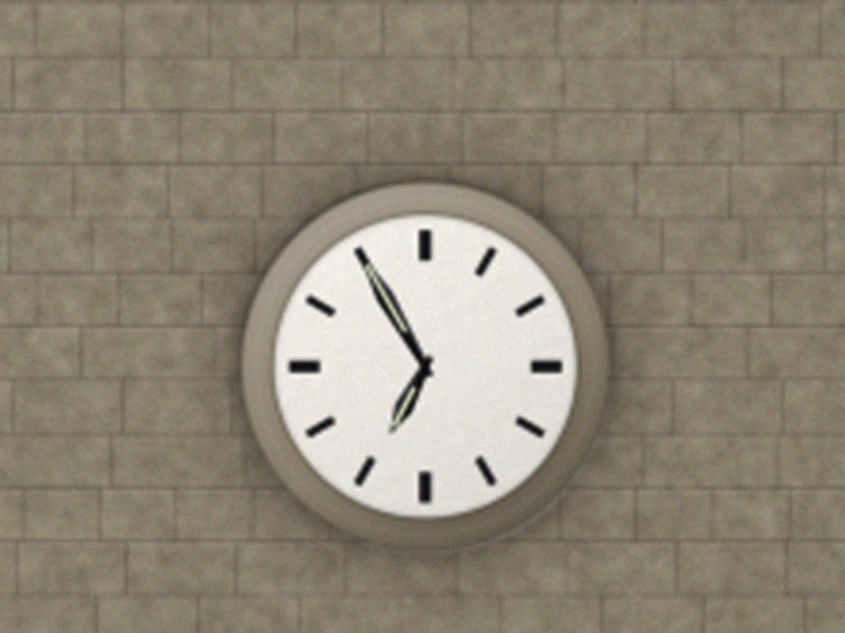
**6:55**
